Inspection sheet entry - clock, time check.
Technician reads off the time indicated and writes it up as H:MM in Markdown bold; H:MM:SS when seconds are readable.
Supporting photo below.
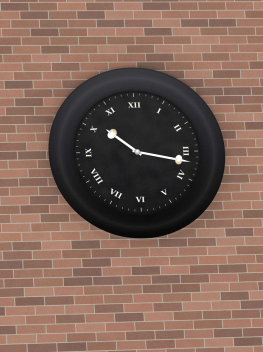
**10:17**
